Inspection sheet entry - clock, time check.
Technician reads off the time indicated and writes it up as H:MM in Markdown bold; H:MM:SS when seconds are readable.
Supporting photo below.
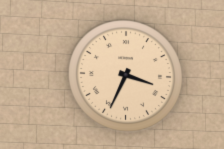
**3:34**
